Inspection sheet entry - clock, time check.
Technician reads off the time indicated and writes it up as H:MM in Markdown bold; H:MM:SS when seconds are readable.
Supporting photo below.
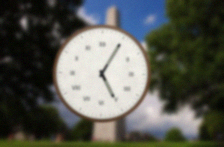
**5:05**
